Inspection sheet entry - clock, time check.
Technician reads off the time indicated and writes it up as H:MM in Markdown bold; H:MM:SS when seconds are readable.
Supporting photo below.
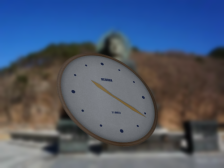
**10:21**
